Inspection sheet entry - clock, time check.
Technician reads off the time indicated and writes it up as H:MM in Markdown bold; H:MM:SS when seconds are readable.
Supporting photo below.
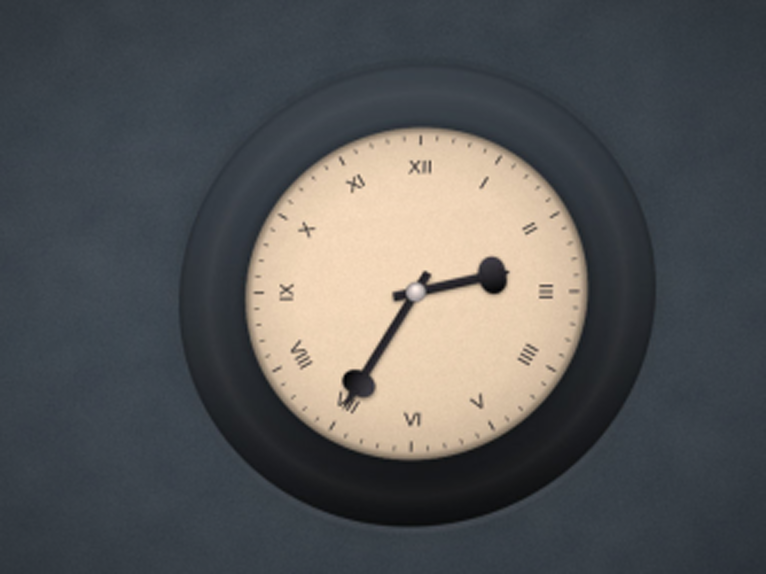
**2:35**
